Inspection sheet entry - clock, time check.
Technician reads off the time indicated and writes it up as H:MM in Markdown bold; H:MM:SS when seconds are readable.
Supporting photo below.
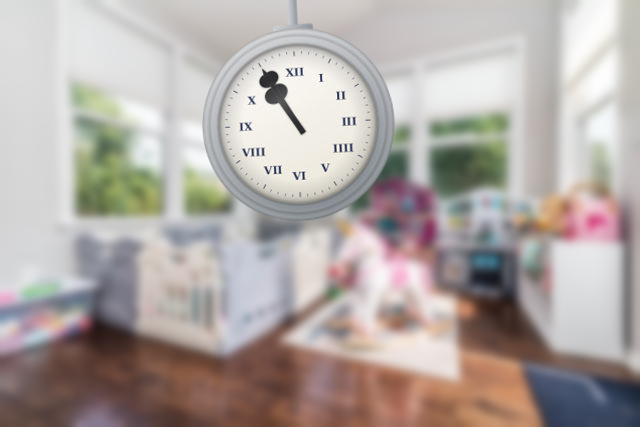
**10:55**
